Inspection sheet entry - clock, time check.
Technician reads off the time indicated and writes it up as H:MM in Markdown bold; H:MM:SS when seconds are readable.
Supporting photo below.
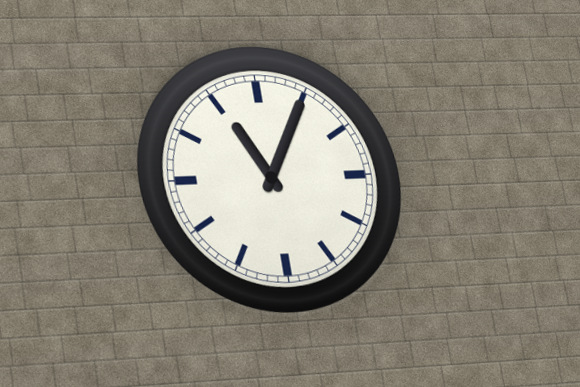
**11:05**
